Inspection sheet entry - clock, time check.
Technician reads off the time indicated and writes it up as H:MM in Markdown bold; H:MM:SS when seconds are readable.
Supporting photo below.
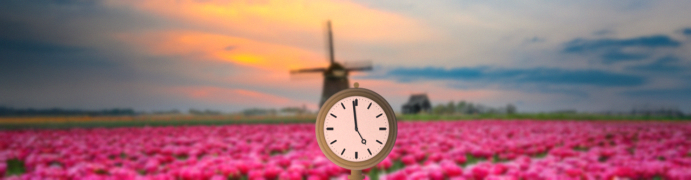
**4:59**
